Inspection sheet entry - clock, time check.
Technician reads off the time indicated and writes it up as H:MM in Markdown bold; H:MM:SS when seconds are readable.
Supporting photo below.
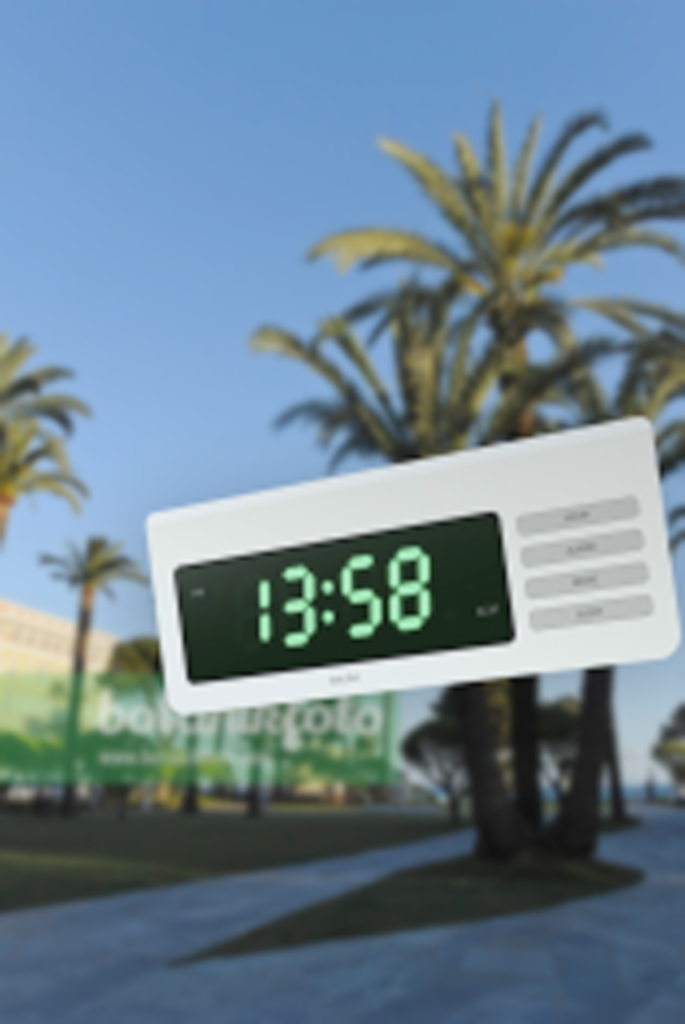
**13:58**
